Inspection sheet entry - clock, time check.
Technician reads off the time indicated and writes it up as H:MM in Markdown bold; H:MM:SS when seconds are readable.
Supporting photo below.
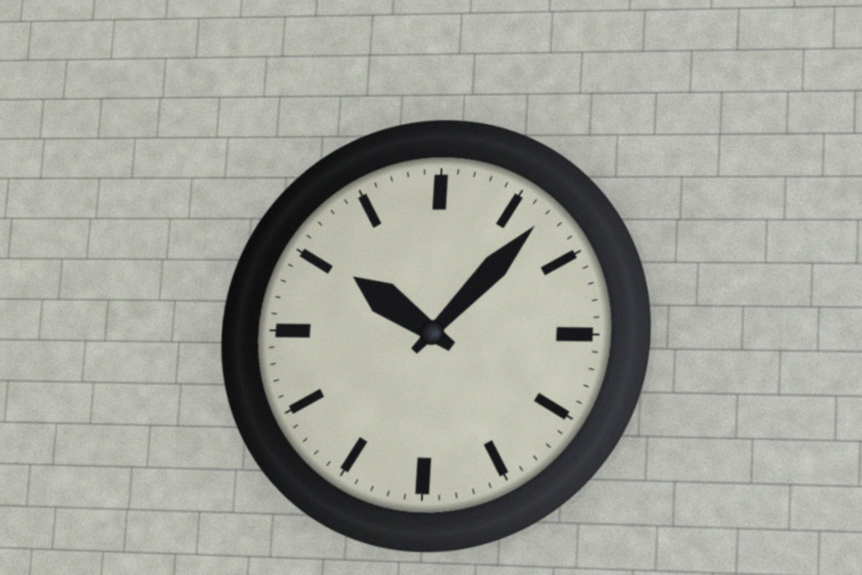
**10:07**
